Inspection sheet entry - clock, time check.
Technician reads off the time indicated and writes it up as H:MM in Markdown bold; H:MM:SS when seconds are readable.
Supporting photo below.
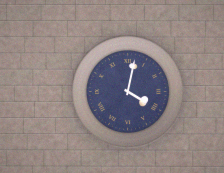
**4:02**
